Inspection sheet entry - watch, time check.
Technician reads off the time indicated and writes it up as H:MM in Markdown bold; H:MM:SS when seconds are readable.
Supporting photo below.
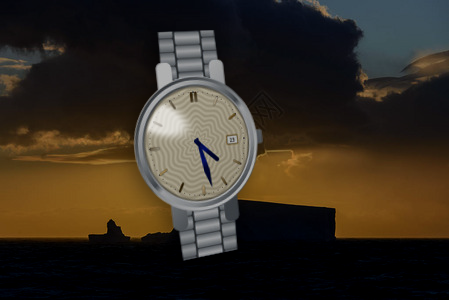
**4:28**
